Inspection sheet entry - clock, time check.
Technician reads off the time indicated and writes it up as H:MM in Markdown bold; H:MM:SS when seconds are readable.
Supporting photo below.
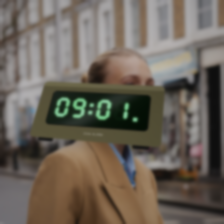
**9:01**
